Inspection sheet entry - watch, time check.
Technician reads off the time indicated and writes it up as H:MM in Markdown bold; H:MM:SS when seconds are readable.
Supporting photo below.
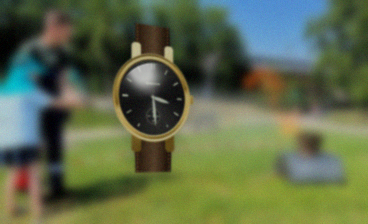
**3:29**
